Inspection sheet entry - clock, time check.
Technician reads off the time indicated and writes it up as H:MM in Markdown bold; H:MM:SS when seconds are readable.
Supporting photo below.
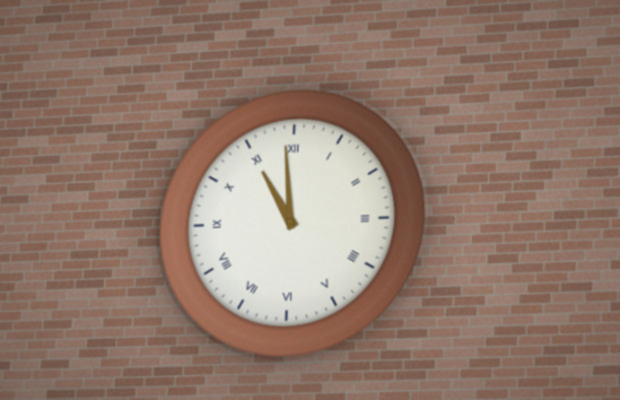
**10:59**
